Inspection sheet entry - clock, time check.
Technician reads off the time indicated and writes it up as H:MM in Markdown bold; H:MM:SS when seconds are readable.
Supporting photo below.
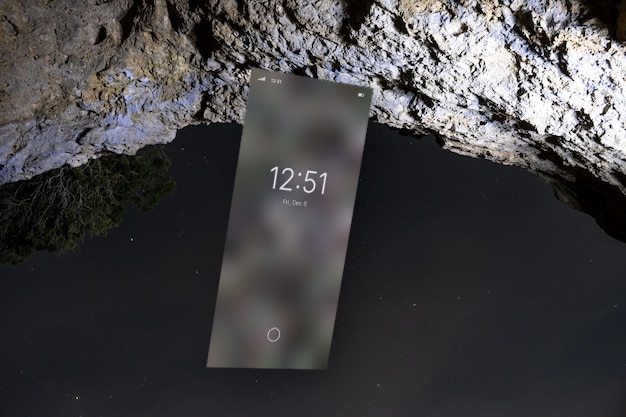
**12:51**
